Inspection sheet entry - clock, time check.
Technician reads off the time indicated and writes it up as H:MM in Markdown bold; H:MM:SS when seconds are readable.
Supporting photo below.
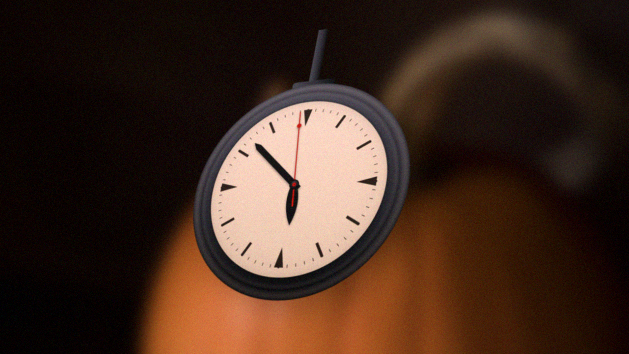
**5:51:59**
